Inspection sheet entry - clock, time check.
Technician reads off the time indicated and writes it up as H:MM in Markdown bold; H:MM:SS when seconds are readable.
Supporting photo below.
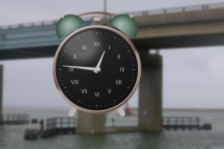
**12:46**
